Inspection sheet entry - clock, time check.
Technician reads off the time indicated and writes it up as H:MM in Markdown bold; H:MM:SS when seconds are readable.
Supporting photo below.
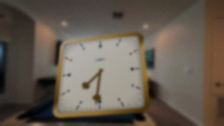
**7:31**
